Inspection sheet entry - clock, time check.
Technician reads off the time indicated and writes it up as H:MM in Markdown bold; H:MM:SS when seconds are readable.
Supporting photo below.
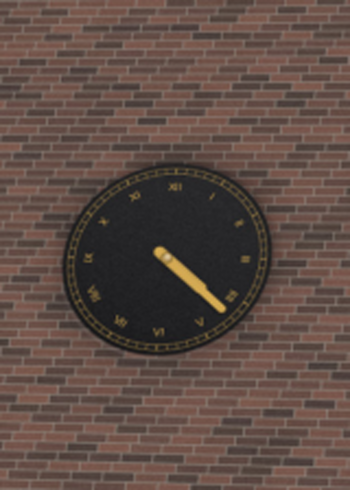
**4:22**
